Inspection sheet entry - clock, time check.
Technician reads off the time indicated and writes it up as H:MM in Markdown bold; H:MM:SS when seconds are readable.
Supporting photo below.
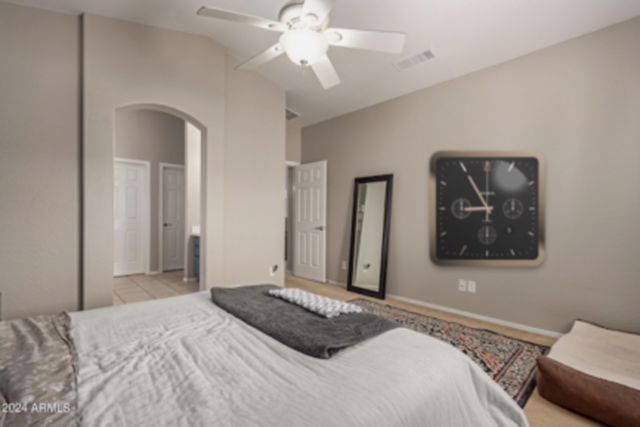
**8:55**
